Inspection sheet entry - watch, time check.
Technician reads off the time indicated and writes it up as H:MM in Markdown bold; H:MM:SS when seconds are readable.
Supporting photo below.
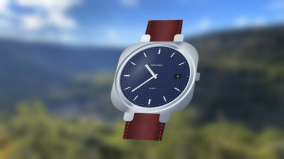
**10:38**
